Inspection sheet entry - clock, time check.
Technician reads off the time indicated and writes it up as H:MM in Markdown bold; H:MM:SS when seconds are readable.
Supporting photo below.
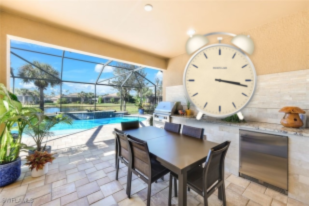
**3:17**
